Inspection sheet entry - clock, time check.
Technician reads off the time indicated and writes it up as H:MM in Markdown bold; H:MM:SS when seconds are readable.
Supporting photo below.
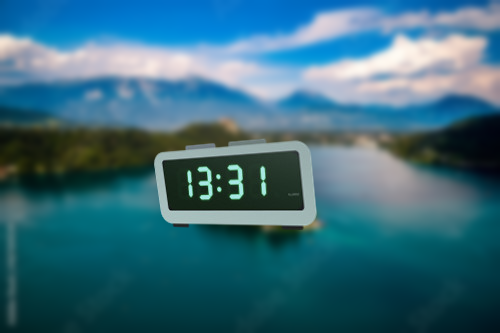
**13:31**
